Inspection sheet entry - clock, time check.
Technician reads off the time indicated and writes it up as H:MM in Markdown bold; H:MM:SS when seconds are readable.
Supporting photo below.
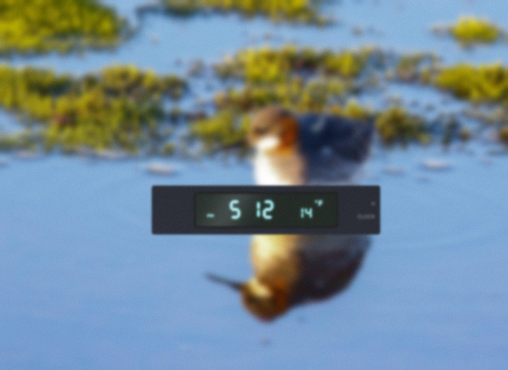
**5:12**
